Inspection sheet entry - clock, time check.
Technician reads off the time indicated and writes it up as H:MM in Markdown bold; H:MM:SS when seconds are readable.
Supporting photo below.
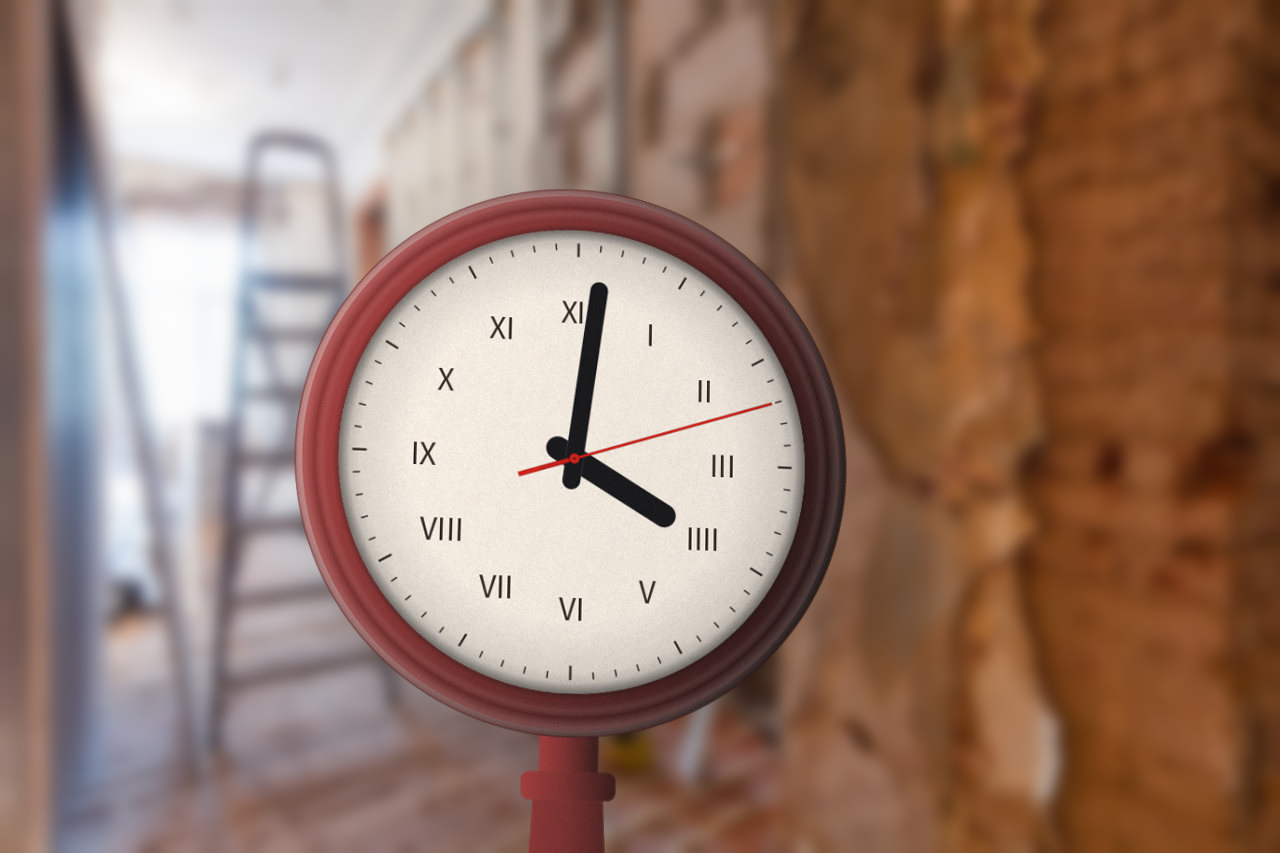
**4:01:12**
